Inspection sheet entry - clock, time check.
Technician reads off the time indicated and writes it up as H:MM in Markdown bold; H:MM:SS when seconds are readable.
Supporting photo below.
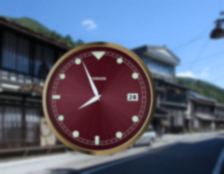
**7:56**
